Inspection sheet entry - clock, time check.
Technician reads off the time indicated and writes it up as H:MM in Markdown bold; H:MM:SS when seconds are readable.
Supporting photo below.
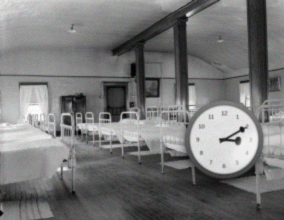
**3:10**
